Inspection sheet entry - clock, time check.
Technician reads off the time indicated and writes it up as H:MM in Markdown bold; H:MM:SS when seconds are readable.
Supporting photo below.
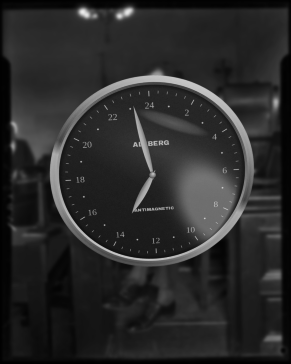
**13:58**
